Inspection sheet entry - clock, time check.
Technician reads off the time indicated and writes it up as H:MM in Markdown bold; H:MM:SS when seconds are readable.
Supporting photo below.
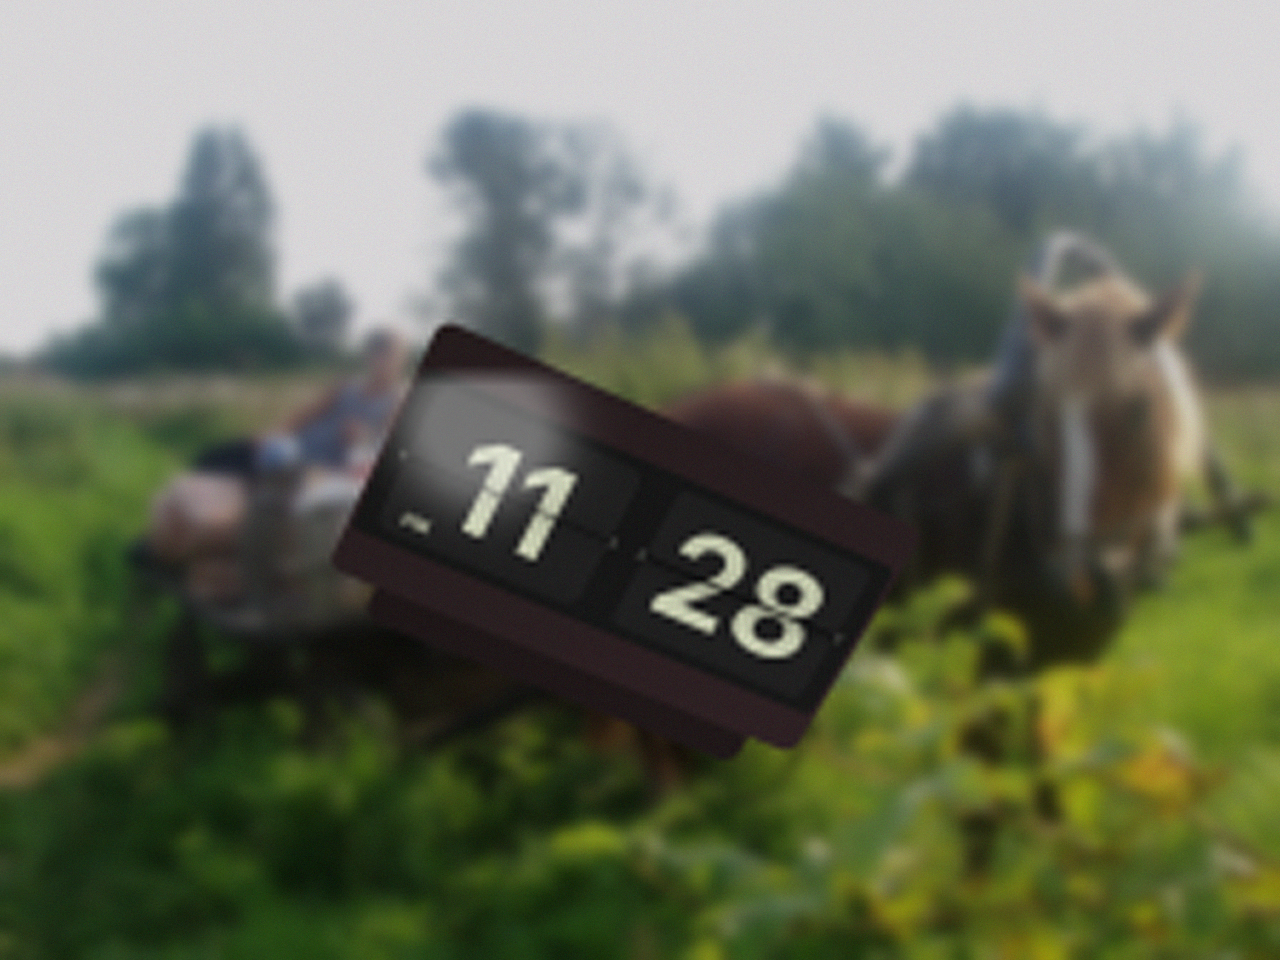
**11:28**
